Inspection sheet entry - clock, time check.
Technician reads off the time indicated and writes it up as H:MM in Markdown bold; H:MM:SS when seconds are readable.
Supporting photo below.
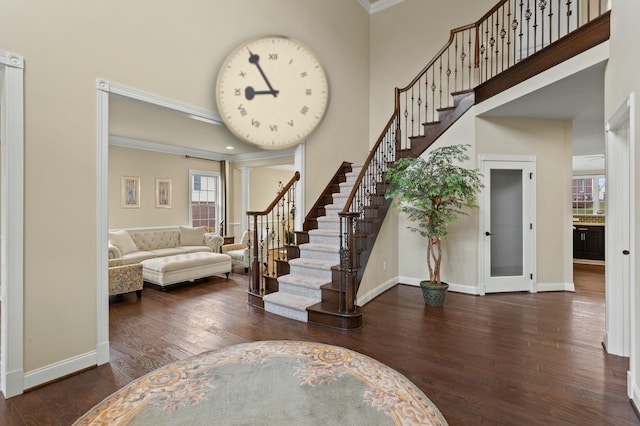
**8:55**
